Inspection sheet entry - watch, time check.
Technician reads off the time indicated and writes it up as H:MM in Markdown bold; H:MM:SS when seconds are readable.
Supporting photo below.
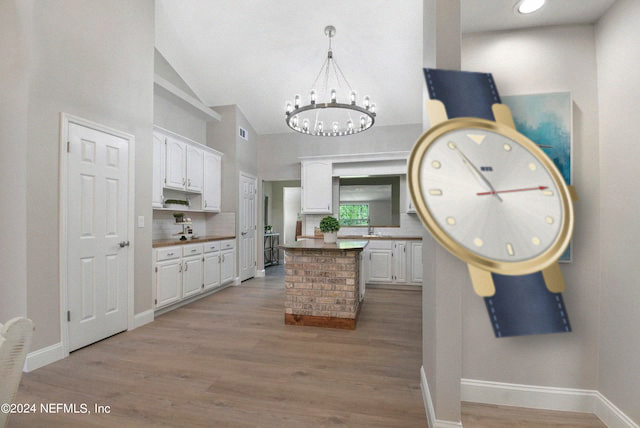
**10:55:14**
